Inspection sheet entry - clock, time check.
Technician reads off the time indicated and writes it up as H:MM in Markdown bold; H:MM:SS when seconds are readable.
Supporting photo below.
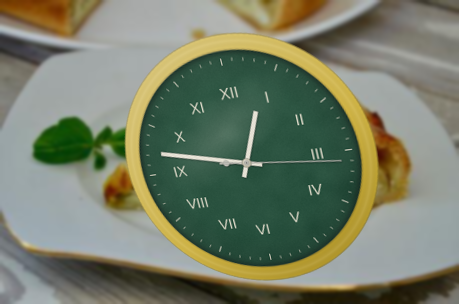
**12:47:16**
